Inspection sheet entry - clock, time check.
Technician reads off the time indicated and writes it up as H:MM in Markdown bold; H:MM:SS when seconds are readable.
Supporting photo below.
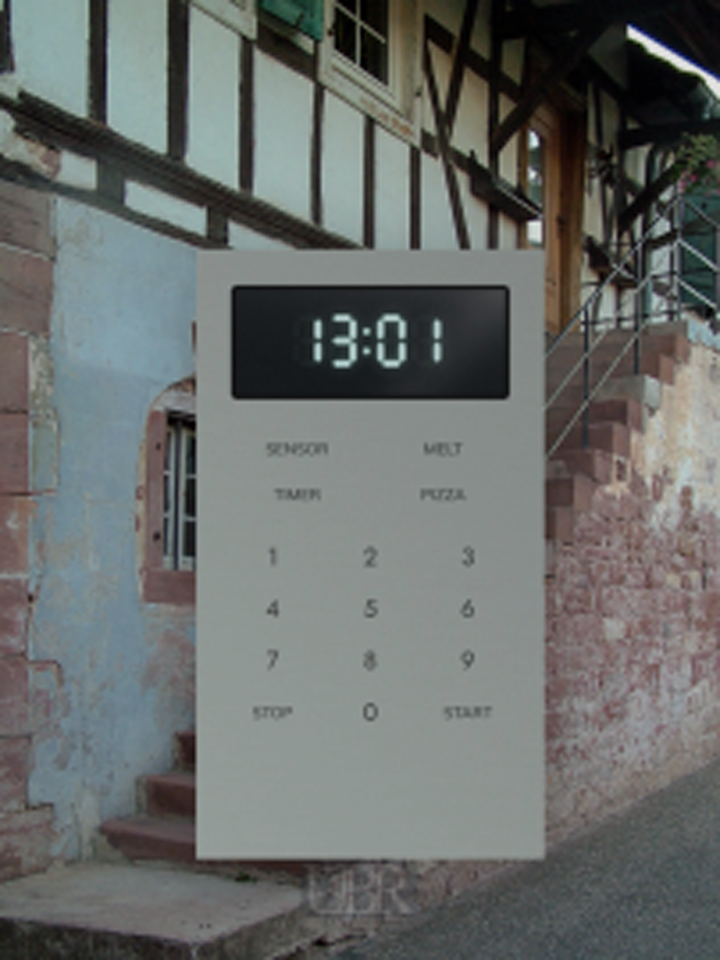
**13:01**
